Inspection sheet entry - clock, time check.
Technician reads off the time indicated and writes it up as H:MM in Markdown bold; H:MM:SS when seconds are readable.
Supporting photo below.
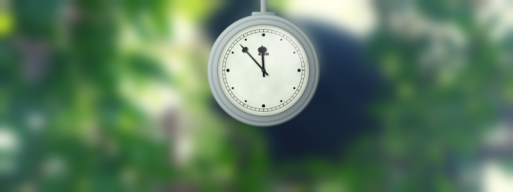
**11:53**
